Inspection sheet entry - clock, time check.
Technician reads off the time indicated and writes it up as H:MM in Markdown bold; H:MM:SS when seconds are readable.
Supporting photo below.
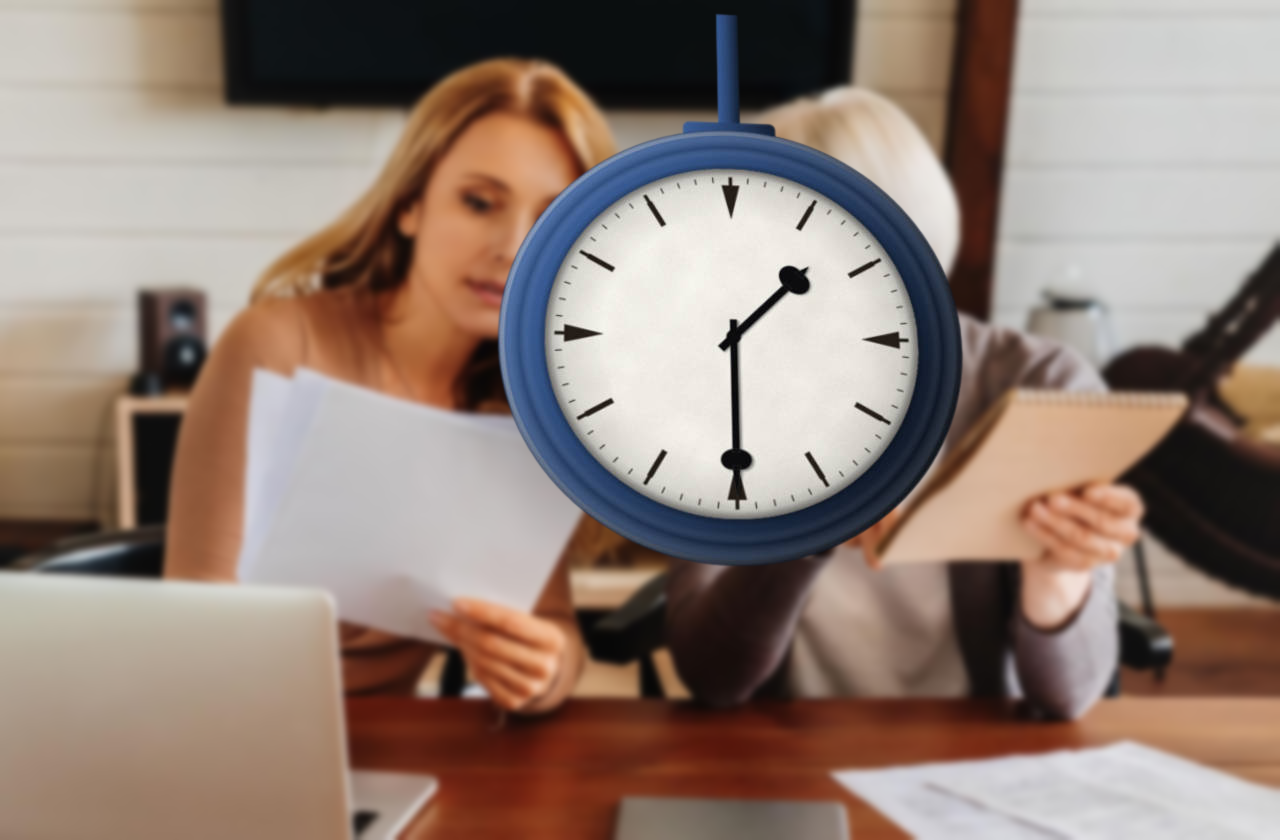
**1:30**
